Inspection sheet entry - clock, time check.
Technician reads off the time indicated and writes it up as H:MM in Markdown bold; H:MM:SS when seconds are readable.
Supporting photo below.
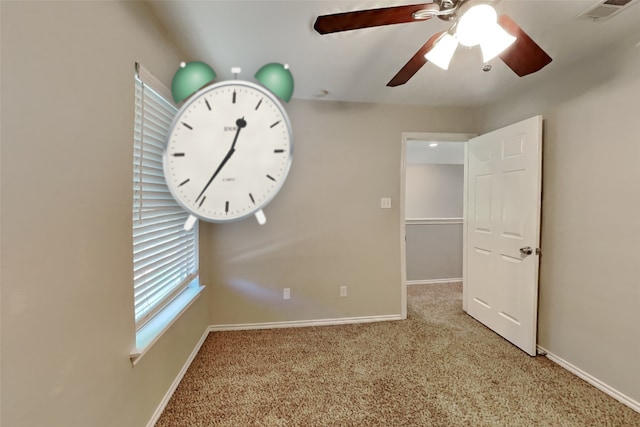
**12:36**
